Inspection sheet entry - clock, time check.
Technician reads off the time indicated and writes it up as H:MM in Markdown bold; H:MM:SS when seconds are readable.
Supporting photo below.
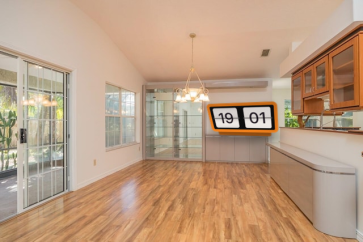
**19:01**
